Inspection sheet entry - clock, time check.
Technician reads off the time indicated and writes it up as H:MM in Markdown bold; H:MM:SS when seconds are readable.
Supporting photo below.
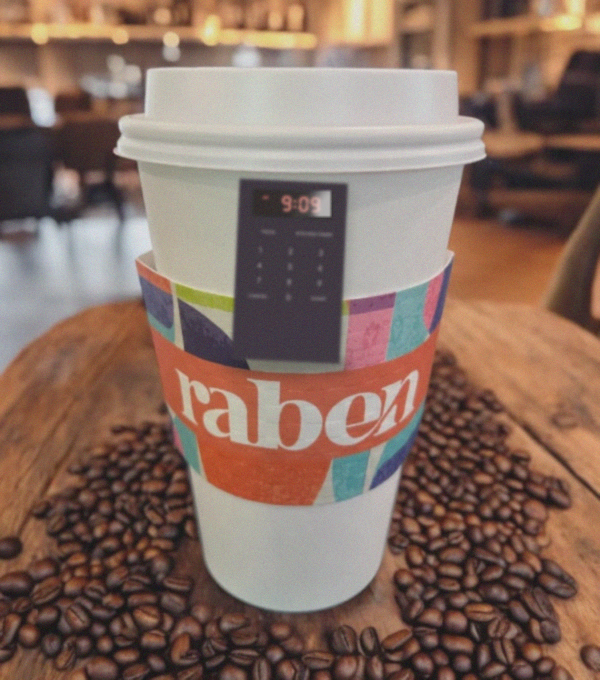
**9:09**
